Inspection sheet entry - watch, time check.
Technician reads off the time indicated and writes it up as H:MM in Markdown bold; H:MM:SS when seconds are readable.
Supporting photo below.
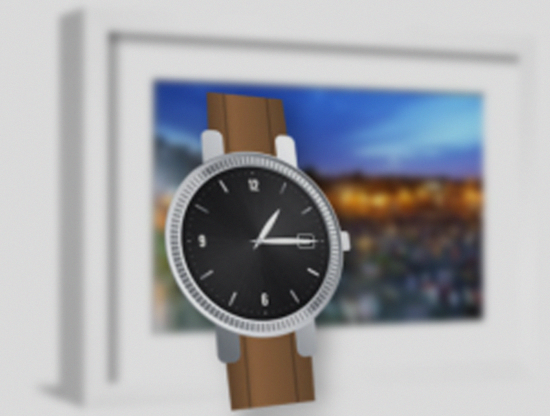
**1:15**
